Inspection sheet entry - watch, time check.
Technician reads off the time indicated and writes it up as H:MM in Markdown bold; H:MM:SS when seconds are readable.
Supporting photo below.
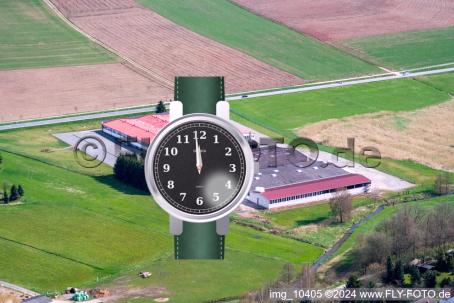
**11:59**
